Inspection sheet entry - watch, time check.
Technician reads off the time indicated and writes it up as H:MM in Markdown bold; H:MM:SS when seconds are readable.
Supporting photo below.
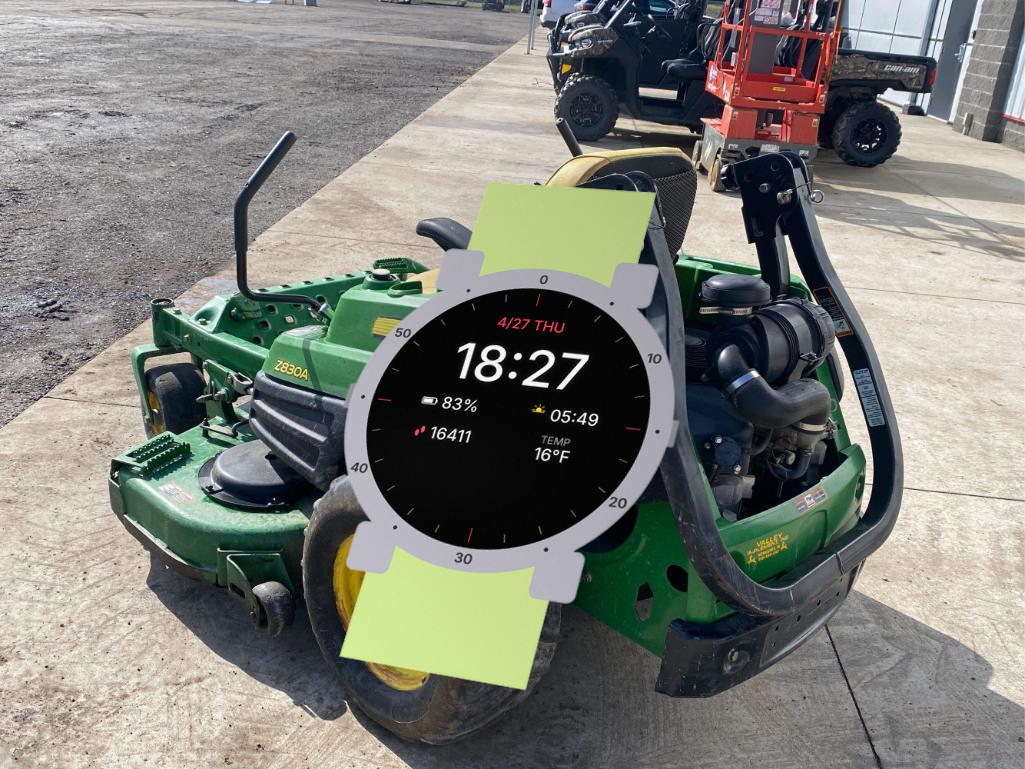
**18:27**
